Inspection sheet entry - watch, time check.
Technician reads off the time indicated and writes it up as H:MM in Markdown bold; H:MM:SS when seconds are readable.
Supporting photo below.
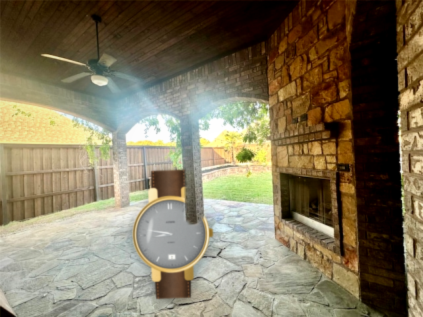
**8:47**
